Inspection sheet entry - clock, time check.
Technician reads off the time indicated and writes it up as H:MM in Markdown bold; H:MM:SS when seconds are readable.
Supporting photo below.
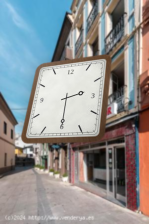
**2:30**
